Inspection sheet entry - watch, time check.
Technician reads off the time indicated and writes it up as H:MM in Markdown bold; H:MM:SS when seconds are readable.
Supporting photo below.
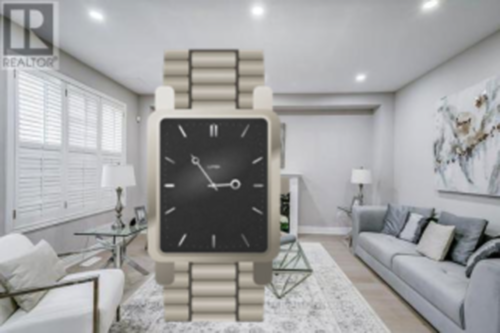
**2:54**
